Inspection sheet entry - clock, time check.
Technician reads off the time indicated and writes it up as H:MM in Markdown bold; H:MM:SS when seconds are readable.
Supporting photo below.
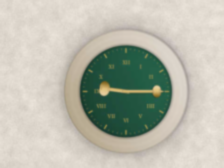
**9:15**
